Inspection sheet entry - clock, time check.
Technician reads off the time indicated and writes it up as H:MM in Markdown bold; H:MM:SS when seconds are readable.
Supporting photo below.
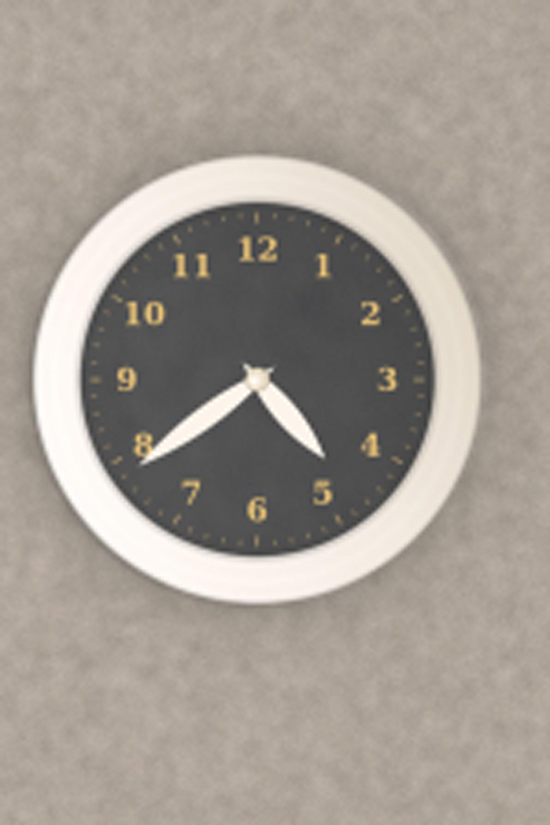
**4:39**
